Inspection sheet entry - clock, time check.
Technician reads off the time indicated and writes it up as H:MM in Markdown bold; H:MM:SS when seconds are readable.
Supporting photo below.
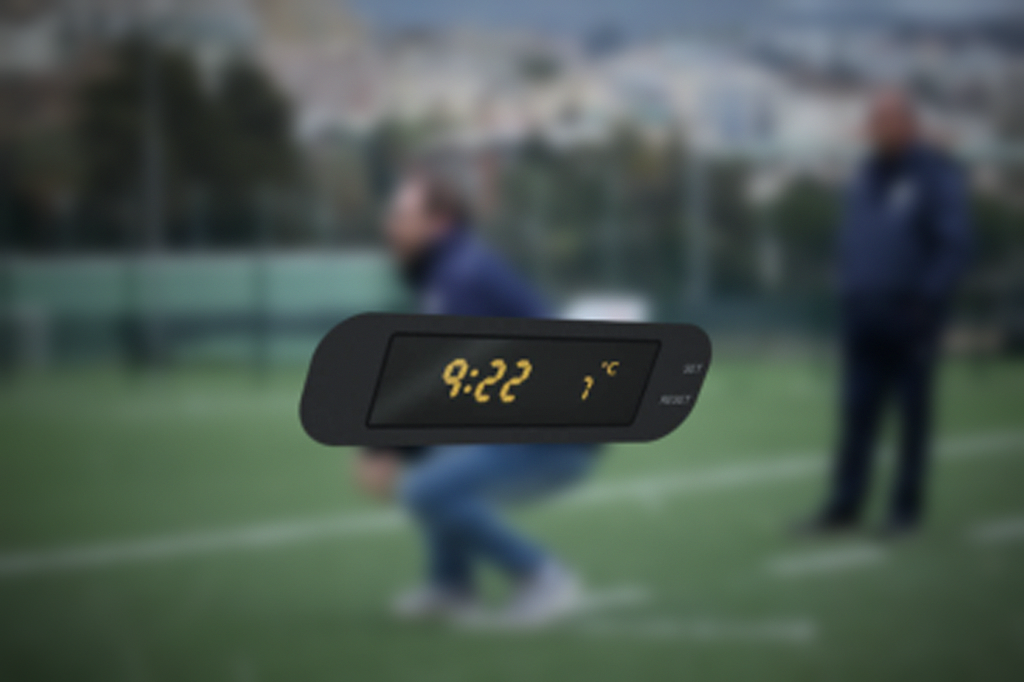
**9:22**
